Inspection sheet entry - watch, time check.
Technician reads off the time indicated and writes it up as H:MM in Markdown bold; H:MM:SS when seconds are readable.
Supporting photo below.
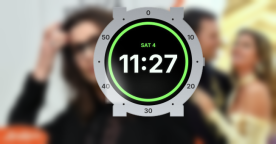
**11:27**
